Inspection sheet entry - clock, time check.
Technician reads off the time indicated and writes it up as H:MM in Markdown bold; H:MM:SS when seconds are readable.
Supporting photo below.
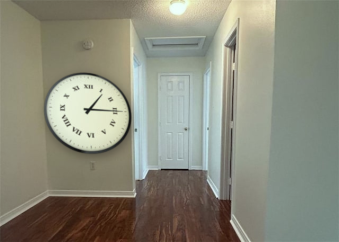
**1:15**
